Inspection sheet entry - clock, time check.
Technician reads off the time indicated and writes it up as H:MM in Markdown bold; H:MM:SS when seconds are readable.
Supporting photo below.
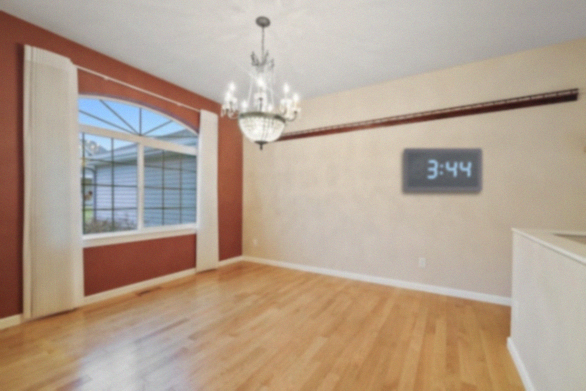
**3:44**
